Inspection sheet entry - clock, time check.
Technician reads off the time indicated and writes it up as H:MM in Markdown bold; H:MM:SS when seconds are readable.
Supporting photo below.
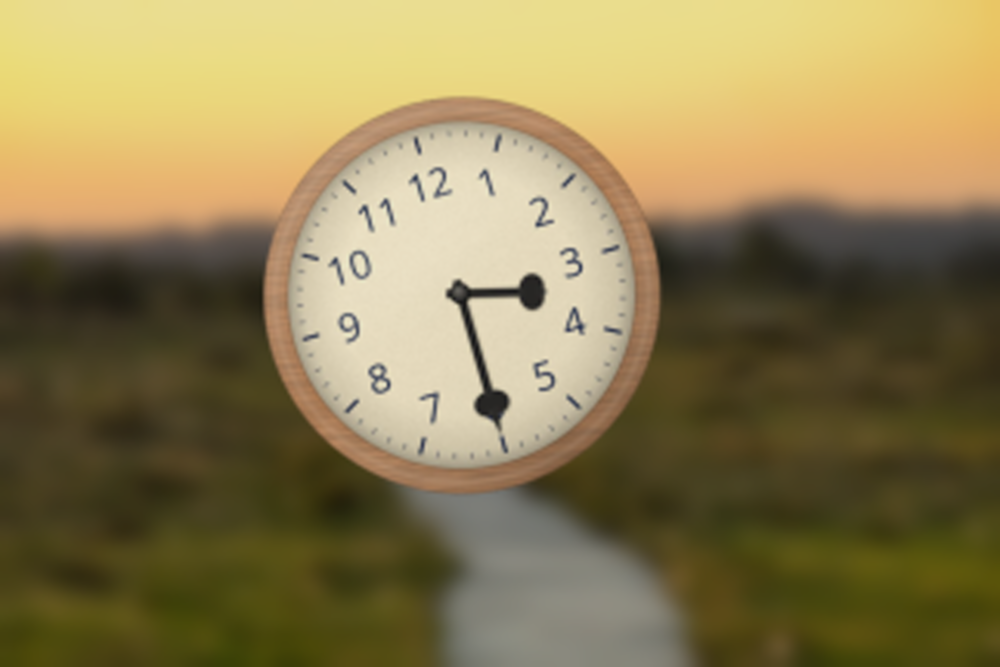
**3:30**
